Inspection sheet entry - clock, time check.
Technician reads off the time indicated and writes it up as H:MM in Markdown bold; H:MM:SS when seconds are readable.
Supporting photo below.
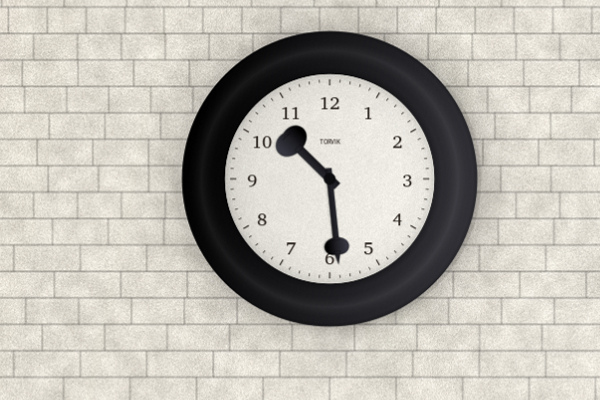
**10:29**
